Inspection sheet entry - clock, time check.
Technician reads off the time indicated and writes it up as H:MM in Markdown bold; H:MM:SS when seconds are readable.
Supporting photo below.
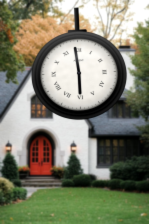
**5:59**
